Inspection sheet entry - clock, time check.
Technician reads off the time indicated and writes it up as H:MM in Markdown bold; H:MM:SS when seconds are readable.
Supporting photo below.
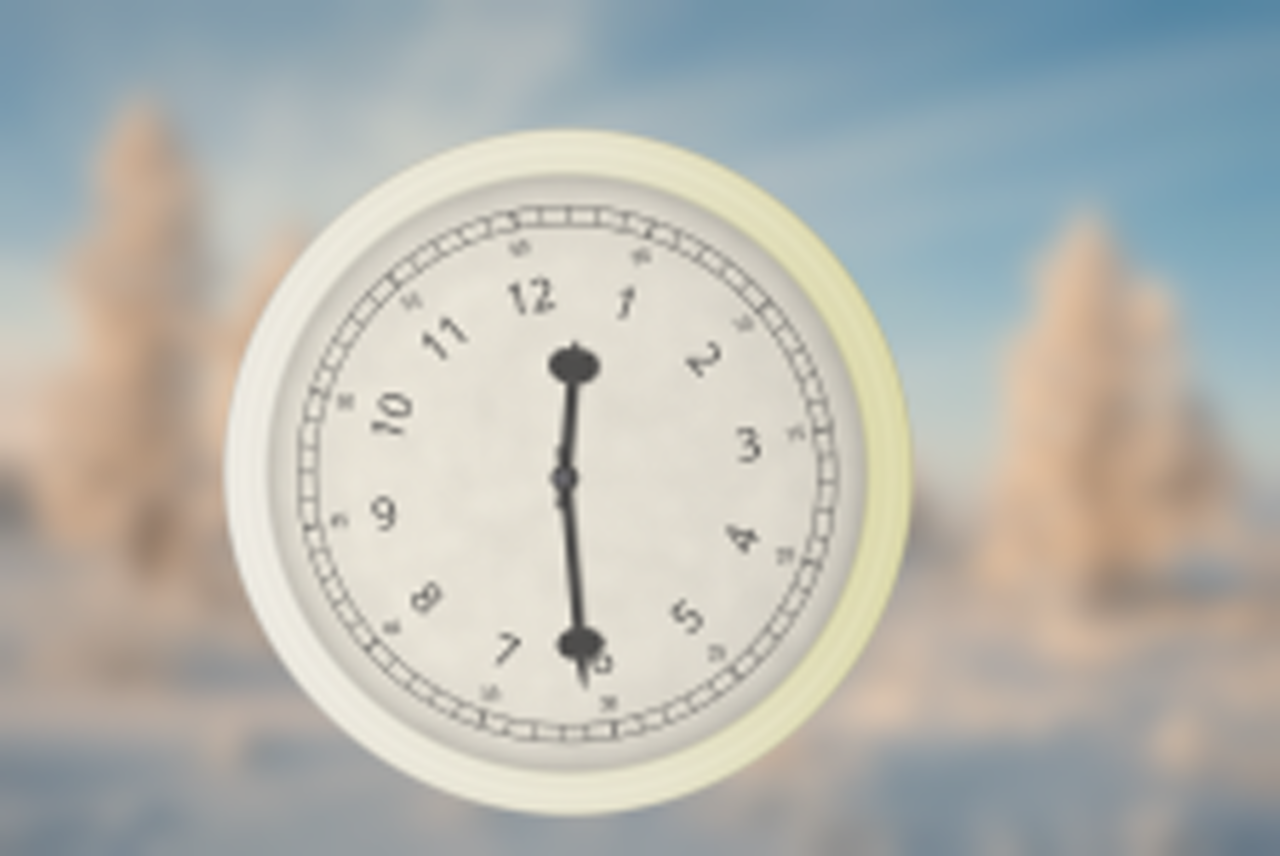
**12:31**
